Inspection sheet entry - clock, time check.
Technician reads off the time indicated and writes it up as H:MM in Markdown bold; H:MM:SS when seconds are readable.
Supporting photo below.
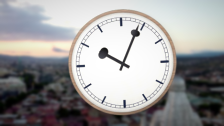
**10:04**
